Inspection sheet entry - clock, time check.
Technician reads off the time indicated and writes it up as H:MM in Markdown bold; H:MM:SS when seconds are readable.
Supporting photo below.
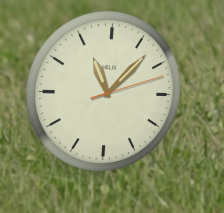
**11:07:12**
